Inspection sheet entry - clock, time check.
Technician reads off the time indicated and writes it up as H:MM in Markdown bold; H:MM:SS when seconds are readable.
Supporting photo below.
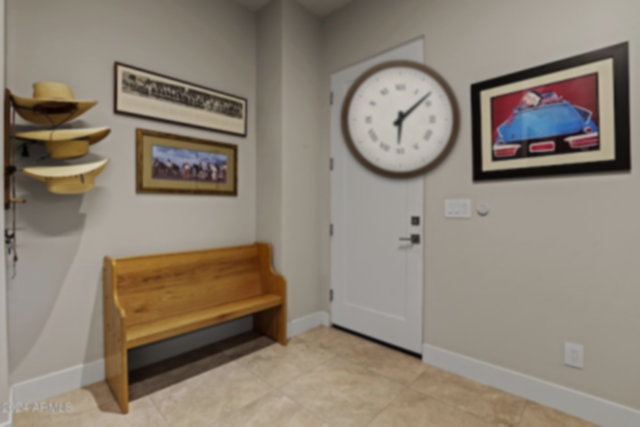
**6:08**
